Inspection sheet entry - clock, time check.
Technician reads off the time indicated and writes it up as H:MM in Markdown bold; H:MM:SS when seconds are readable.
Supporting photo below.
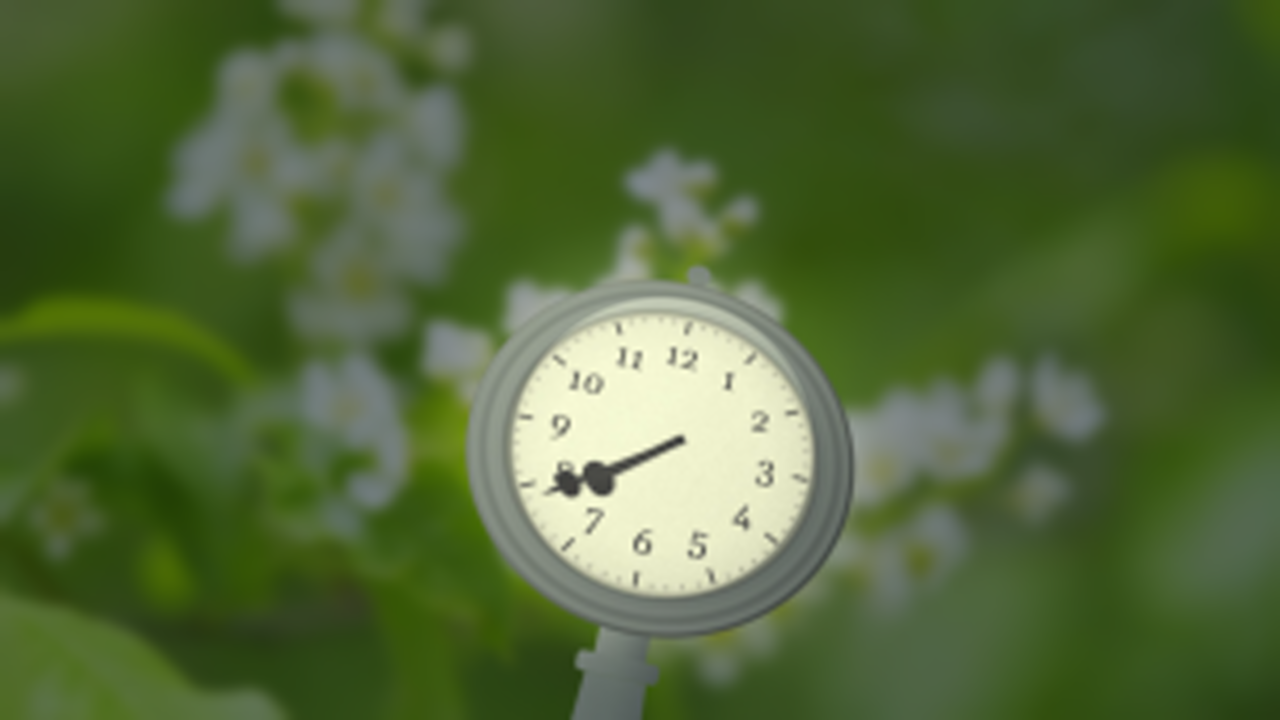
**7:39**
